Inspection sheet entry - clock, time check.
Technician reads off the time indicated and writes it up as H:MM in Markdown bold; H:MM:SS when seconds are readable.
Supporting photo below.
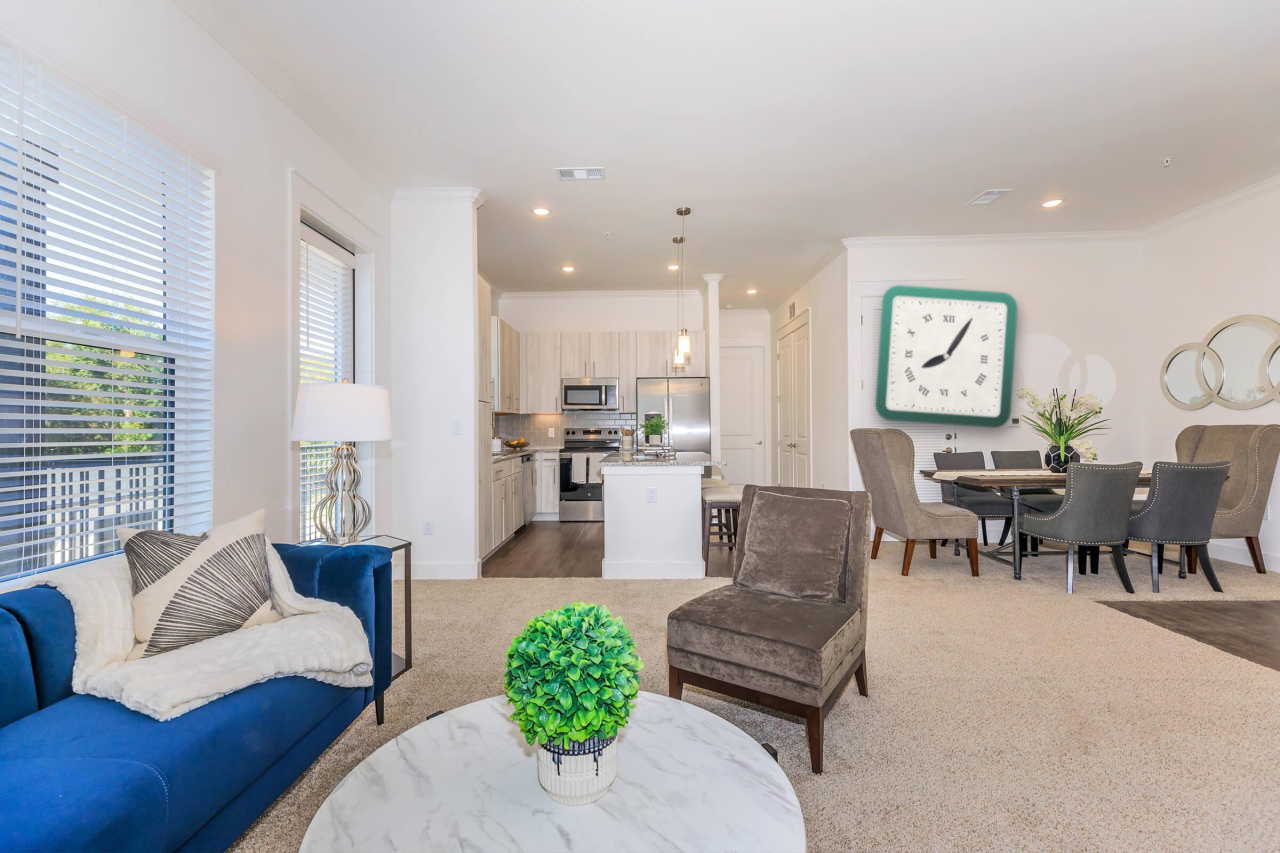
**8:05**
